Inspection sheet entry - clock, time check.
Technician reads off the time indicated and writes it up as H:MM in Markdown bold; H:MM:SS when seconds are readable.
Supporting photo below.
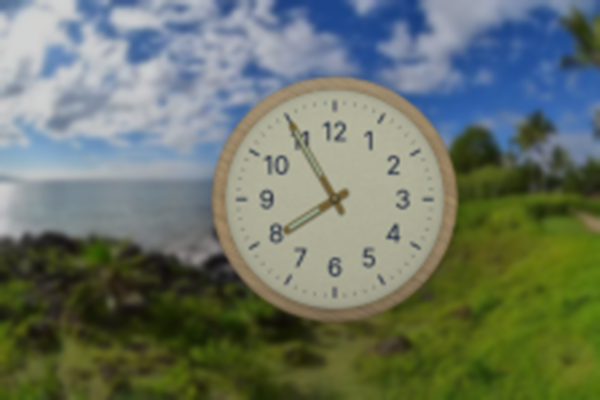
**7:55**
